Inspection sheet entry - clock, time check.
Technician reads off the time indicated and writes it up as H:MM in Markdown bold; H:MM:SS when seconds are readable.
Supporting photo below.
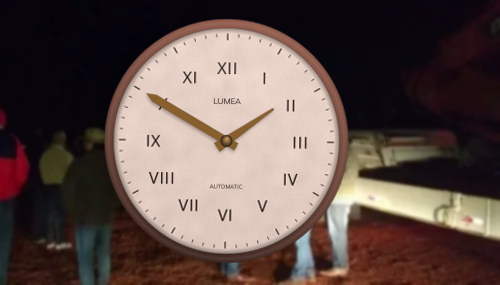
**1:50**
